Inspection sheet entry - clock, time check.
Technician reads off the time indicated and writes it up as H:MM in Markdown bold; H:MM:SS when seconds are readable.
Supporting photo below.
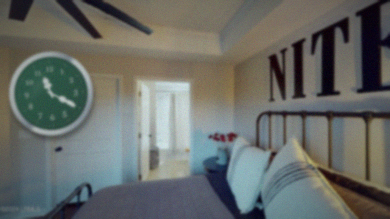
**11:20**
